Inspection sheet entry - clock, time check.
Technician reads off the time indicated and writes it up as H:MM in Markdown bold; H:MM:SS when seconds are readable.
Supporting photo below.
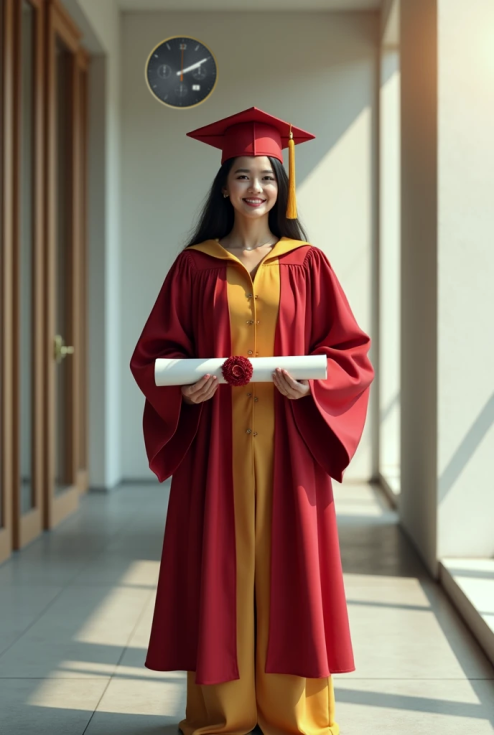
**2:10**
